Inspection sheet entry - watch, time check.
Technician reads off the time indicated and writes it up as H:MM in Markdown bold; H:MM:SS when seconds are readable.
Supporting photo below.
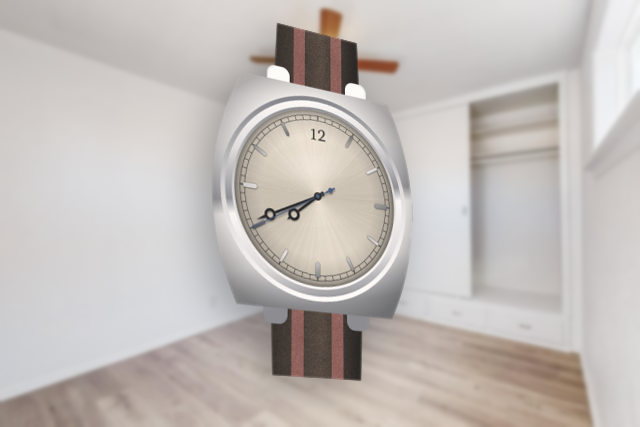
**7:40:40**
